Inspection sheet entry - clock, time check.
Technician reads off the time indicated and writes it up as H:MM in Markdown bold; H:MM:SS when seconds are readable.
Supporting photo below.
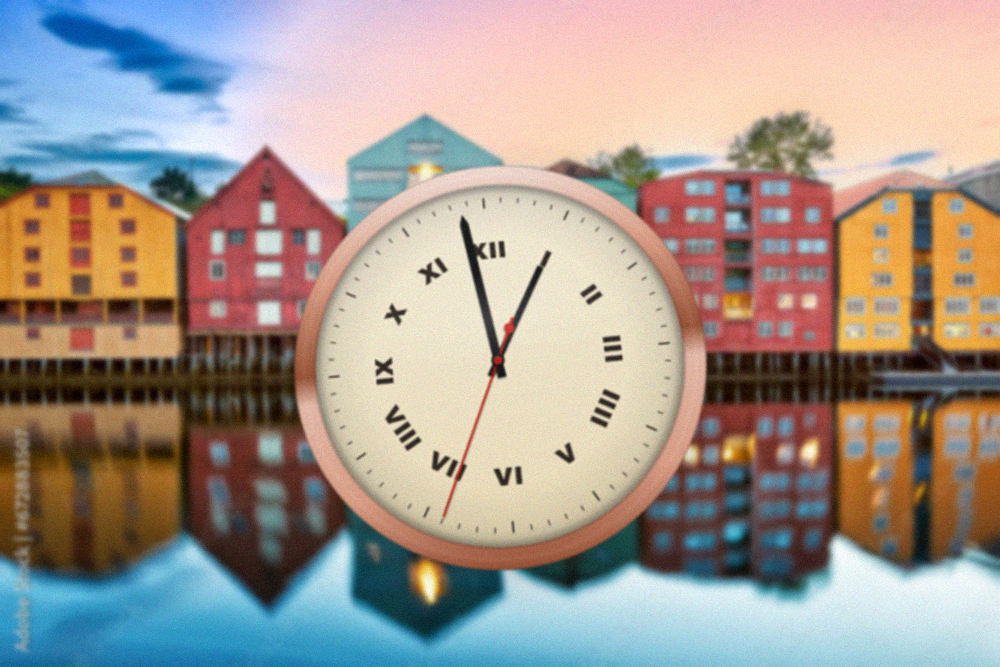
**12:58:34**
